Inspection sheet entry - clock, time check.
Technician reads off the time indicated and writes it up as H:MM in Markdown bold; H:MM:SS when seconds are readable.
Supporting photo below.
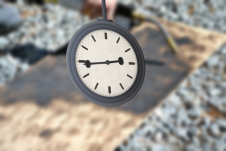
**2:44**
